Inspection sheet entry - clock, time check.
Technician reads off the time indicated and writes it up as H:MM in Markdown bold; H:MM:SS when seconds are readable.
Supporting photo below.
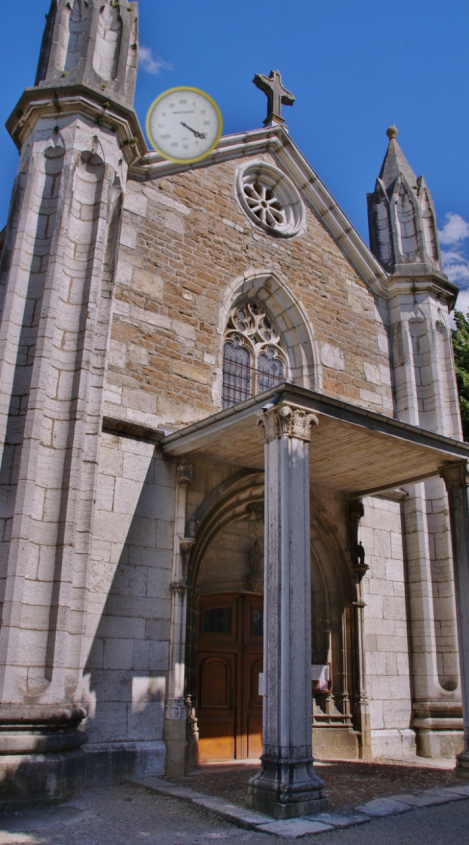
**4:21**
